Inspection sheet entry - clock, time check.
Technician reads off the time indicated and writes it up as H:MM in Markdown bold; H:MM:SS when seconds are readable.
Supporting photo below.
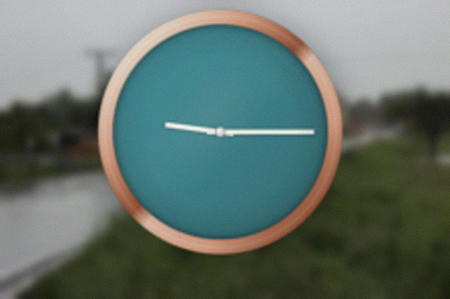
**9:15**
